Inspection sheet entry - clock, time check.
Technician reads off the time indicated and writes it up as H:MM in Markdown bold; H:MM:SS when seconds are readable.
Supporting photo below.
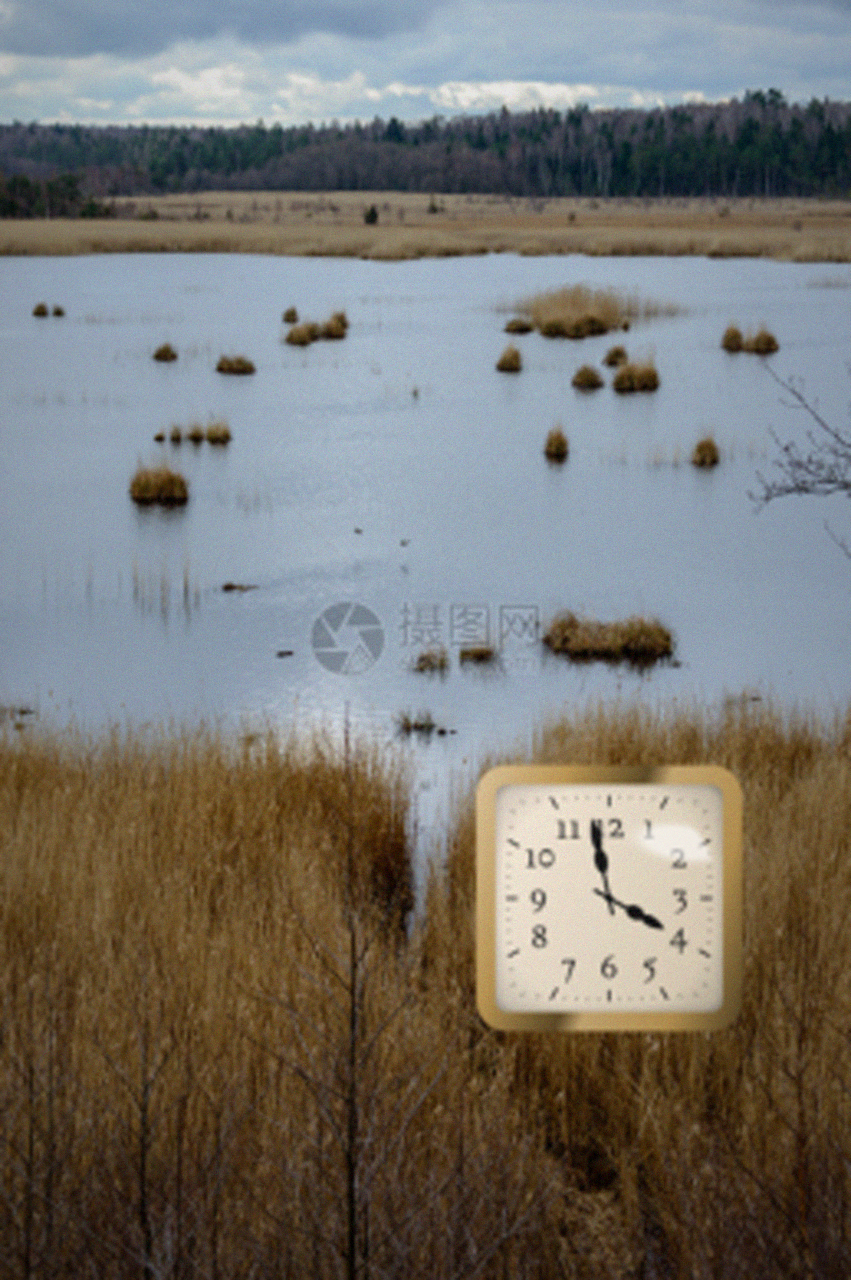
**3:58**
